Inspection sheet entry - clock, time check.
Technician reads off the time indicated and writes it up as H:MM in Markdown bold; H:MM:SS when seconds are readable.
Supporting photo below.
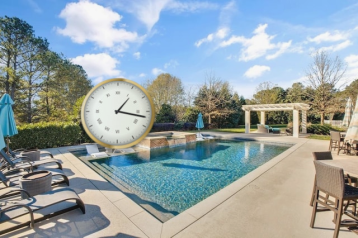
**1:17**
